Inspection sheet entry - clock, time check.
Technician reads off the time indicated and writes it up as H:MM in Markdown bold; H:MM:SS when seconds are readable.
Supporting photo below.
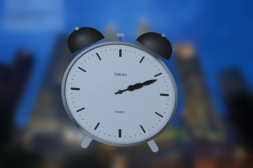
**2:11**
